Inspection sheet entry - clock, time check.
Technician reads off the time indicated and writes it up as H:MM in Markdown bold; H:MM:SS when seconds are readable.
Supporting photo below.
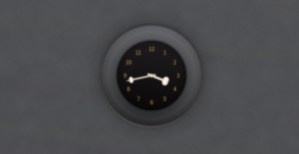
**3:43**
